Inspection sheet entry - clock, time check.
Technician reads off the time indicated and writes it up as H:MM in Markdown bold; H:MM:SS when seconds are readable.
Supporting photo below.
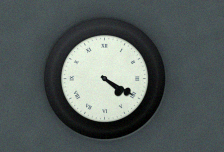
**4:20**
